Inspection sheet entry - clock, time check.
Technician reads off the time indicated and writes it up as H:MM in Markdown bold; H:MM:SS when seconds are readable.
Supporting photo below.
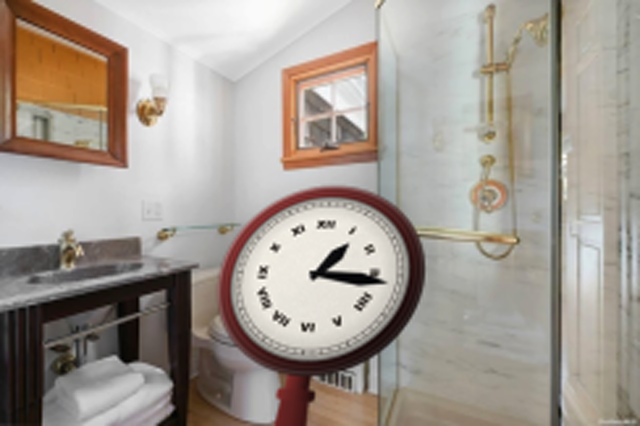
**1:16**
